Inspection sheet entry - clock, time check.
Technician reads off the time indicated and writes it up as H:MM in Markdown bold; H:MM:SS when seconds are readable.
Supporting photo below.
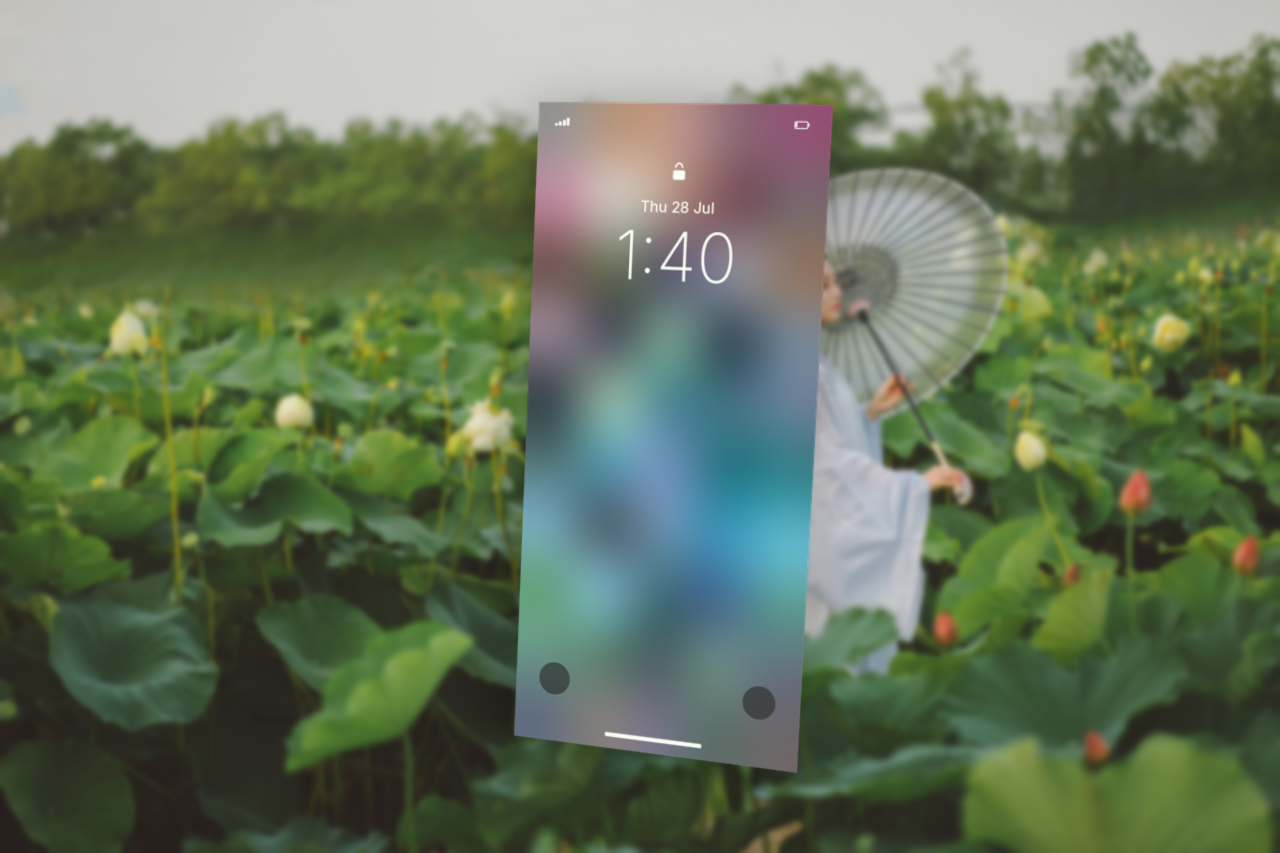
**1:40**
